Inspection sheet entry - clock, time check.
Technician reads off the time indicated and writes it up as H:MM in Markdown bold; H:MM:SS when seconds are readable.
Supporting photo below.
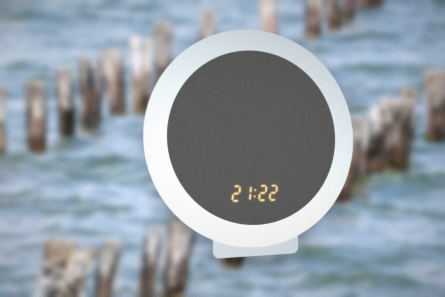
**21:22**
